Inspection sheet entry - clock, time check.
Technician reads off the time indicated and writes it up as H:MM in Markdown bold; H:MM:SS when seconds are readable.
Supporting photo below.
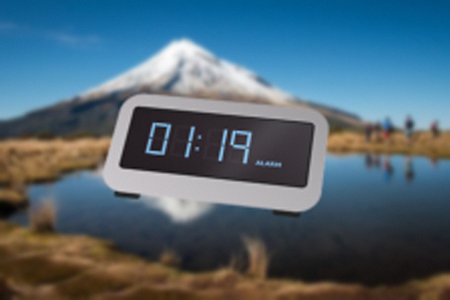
**1:19**
